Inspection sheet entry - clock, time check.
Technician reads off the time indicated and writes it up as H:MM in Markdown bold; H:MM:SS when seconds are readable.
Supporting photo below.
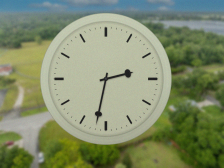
**2:32**
